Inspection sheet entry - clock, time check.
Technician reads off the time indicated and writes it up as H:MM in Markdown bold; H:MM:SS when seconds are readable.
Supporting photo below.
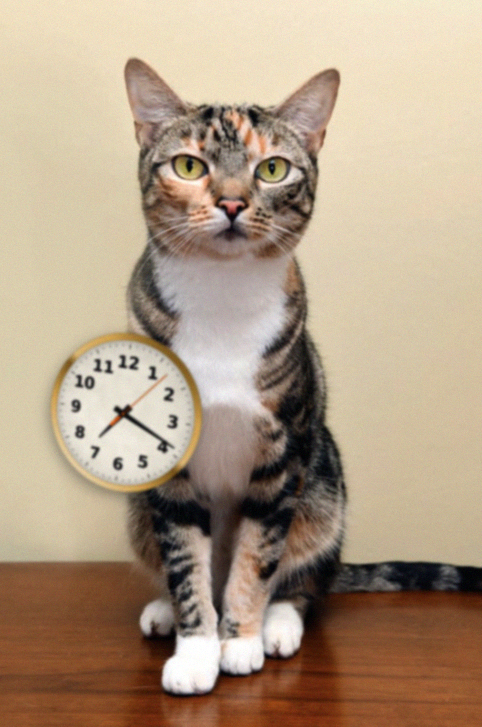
**7:19:07**
